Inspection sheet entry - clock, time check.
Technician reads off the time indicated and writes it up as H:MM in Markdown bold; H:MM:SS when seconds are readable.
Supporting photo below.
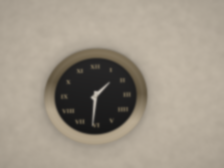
**1:31**
